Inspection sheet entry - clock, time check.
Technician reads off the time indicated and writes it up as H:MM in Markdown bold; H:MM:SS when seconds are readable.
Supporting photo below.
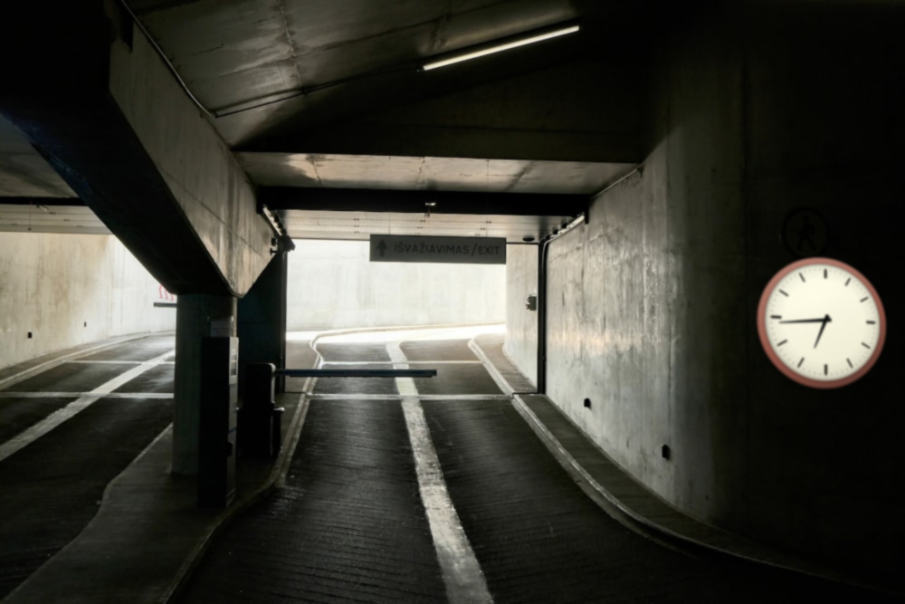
**6:44**
